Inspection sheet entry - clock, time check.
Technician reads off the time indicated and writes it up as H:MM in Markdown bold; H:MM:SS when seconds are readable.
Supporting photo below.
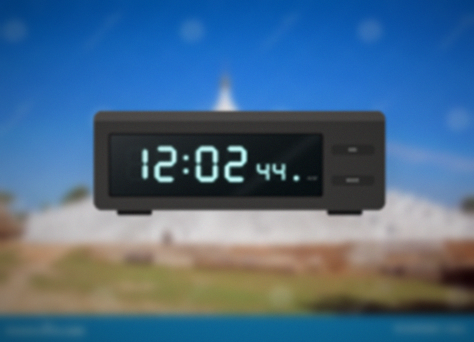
**12:02:44**
